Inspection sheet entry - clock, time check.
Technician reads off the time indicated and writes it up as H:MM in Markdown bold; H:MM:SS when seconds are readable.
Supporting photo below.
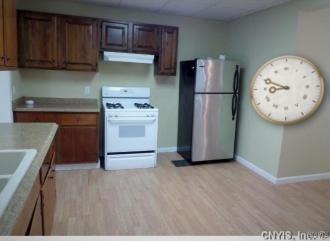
**8:49**
